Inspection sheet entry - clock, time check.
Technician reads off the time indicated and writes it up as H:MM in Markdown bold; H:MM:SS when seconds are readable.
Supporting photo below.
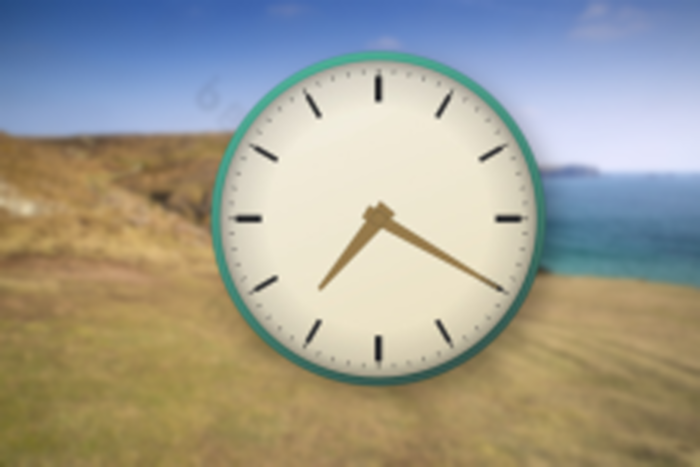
**7:20**
